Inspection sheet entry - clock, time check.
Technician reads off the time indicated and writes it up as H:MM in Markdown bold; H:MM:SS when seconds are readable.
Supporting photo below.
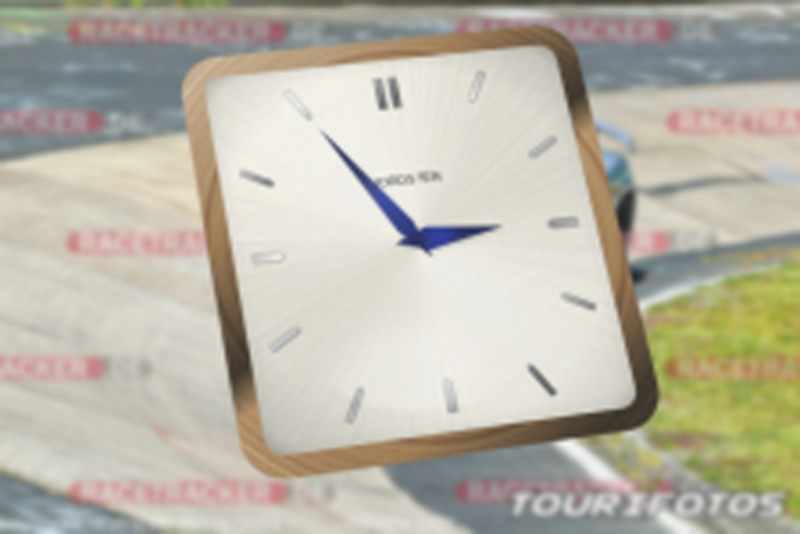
**2:55**
